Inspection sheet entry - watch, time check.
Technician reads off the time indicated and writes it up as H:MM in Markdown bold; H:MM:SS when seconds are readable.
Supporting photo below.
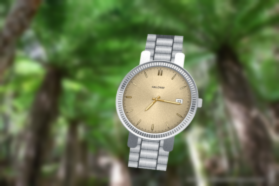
**7:16**
